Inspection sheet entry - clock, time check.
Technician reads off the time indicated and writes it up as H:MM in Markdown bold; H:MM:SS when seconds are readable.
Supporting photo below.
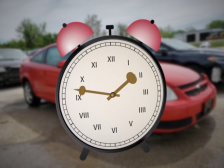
**1:47**
